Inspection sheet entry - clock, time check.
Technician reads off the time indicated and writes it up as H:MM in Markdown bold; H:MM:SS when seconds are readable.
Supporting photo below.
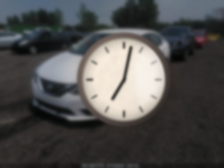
**7:02**
